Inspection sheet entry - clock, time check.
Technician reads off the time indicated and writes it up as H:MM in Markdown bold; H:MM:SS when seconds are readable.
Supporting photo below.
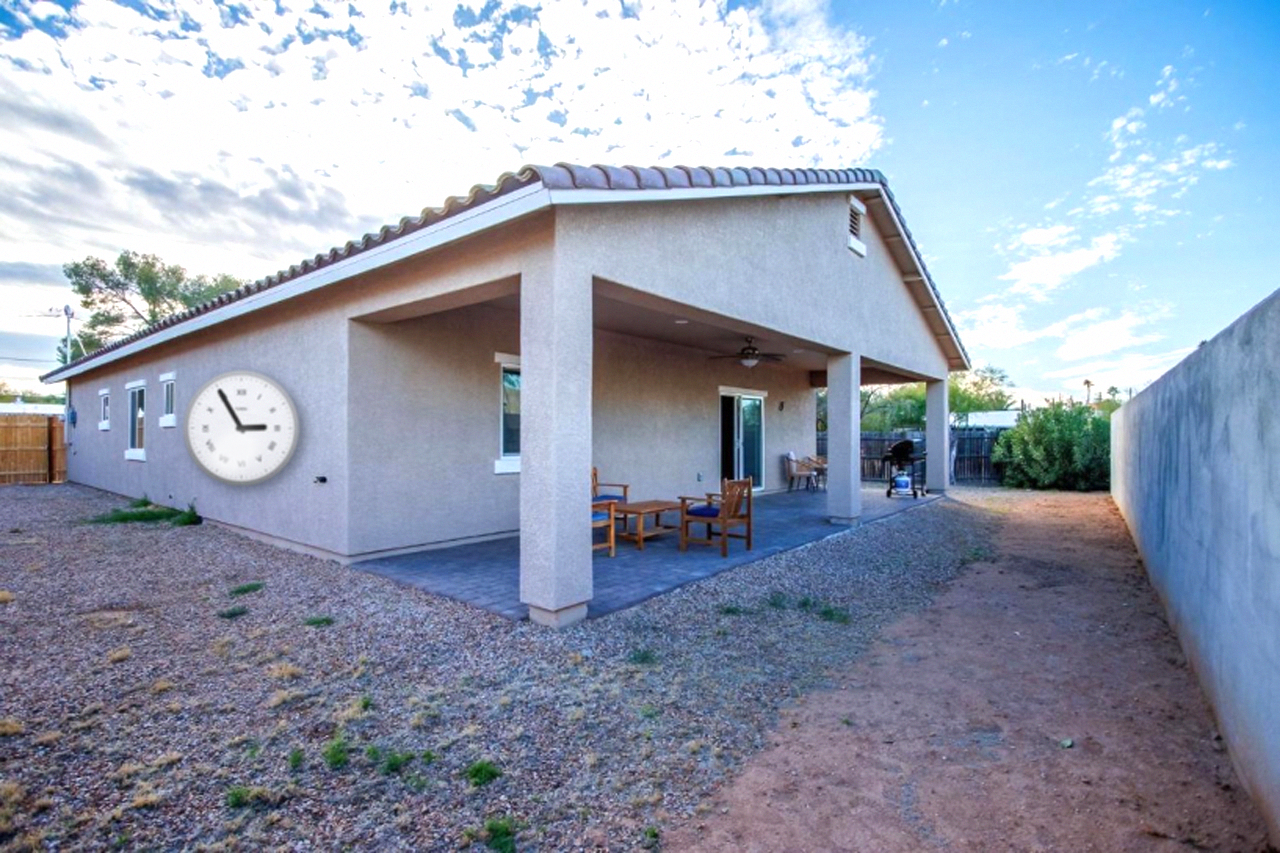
**2:55**
